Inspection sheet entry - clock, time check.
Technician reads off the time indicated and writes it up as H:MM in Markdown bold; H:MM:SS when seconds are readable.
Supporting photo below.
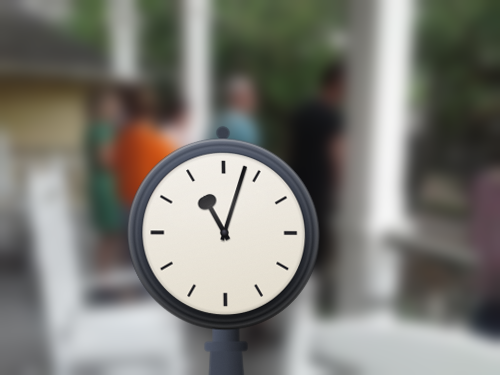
**11:03**
